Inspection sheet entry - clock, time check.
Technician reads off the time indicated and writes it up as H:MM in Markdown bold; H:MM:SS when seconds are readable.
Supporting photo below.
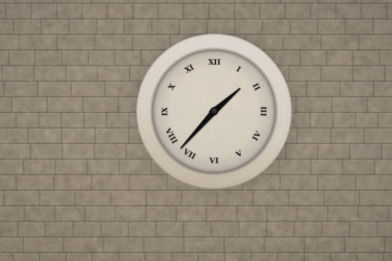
**1:37**
